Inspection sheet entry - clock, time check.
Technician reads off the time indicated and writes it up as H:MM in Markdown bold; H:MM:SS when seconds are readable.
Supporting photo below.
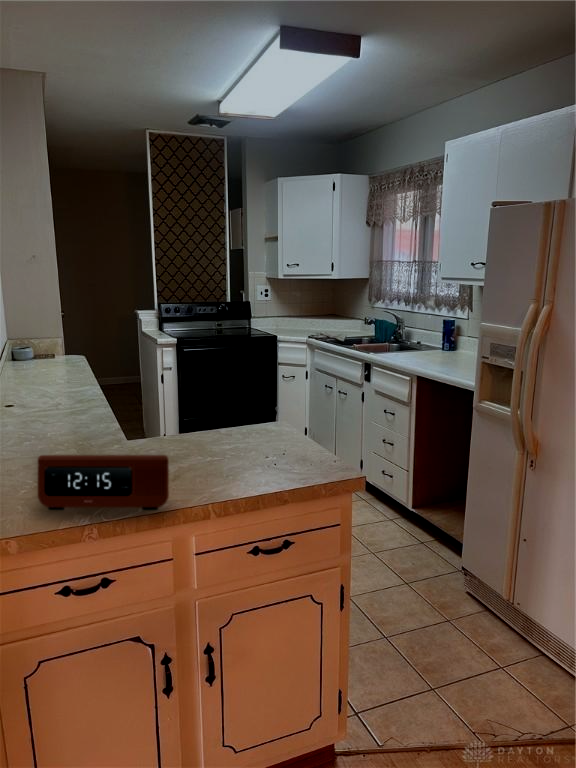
**12:15**
